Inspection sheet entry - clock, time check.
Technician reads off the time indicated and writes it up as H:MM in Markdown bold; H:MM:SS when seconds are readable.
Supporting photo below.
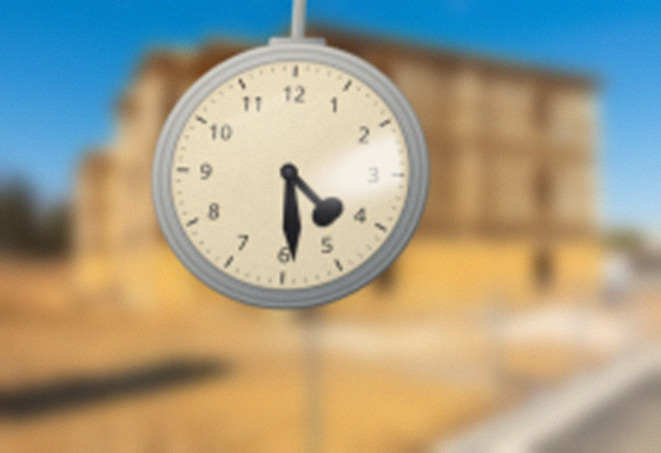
**4:29**
